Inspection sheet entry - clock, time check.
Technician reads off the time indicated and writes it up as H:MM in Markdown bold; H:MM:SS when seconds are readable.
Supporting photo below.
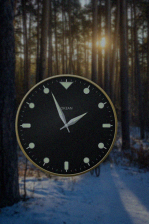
**1:56**
